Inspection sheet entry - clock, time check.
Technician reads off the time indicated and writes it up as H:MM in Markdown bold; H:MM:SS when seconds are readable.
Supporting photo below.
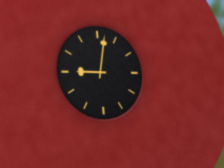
**9:02**
